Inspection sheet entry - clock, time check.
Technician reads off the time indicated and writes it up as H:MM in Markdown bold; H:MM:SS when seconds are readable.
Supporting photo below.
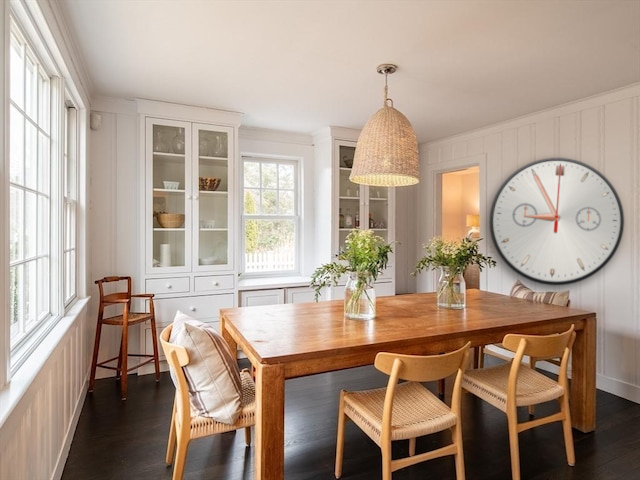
**8:55**
